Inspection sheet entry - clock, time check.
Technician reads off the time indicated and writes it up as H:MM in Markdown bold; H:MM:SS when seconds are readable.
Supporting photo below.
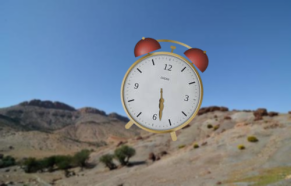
**5:28**
